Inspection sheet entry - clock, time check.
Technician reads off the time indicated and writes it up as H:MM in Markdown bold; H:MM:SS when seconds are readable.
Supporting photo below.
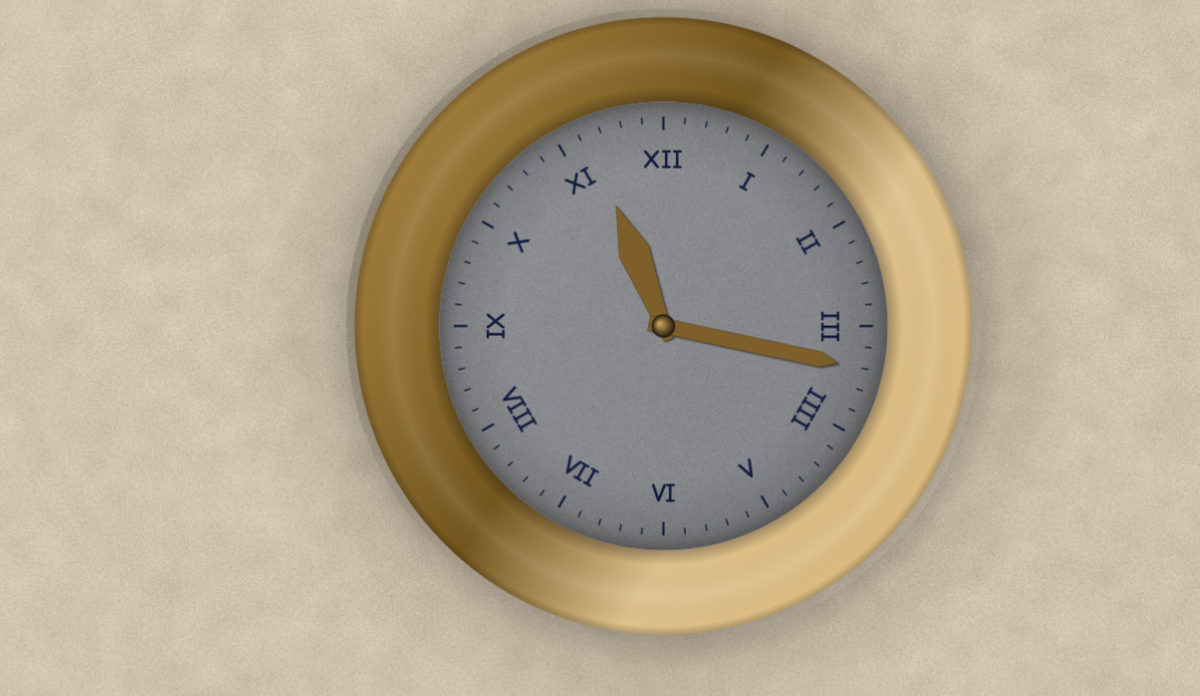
**11:17**
